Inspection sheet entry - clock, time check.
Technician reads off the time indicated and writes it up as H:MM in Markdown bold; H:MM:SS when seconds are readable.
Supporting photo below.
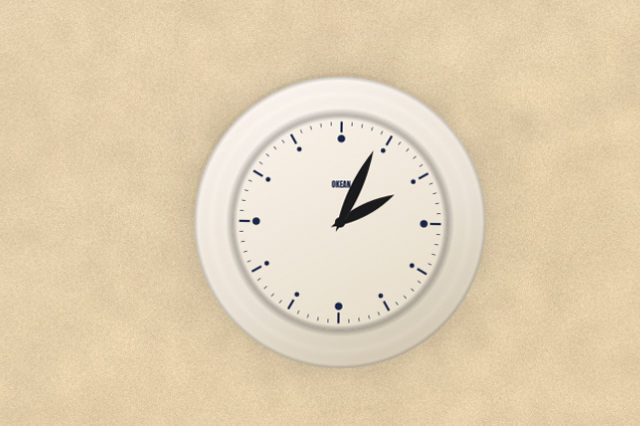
**2:04**
